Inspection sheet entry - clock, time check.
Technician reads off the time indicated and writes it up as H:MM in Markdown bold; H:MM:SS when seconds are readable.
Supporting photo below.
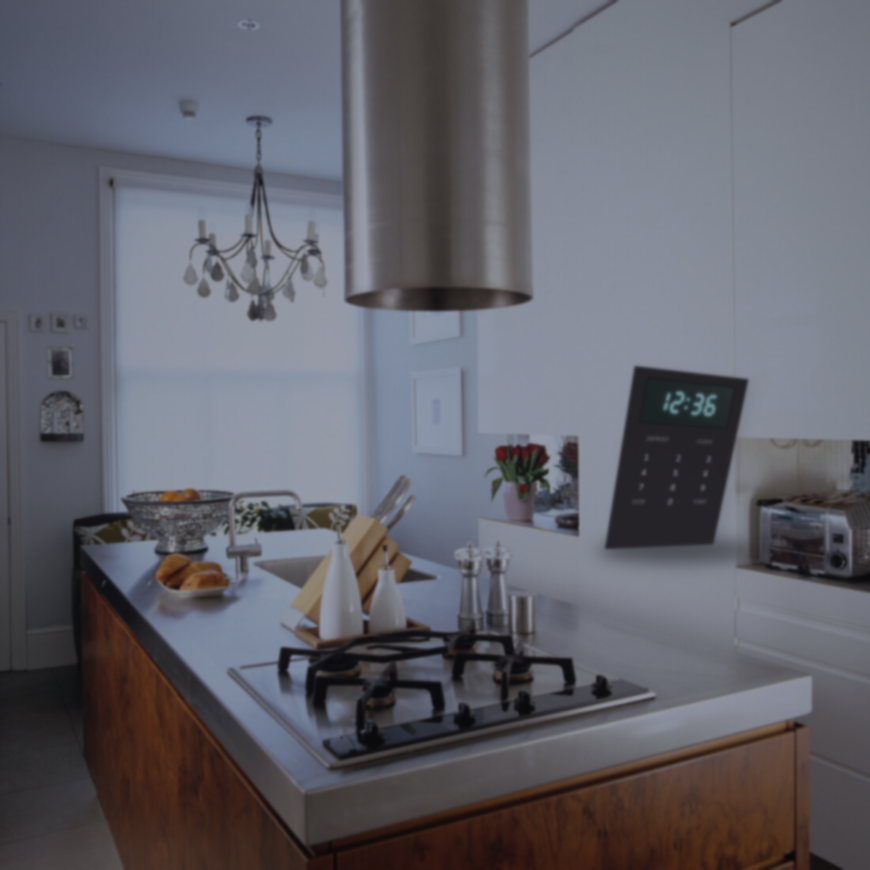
**12:36**
